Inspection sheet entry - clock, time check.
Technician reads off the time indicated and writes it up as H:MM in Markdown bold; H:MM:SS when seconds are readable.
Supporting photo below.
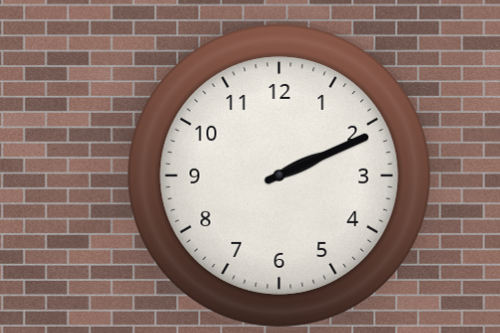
**2:11**
